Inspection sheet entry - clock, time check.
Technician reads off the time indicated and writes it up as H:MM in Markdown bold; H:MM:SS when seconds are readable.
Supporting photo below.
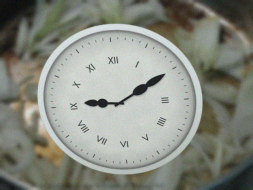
**9:10**
